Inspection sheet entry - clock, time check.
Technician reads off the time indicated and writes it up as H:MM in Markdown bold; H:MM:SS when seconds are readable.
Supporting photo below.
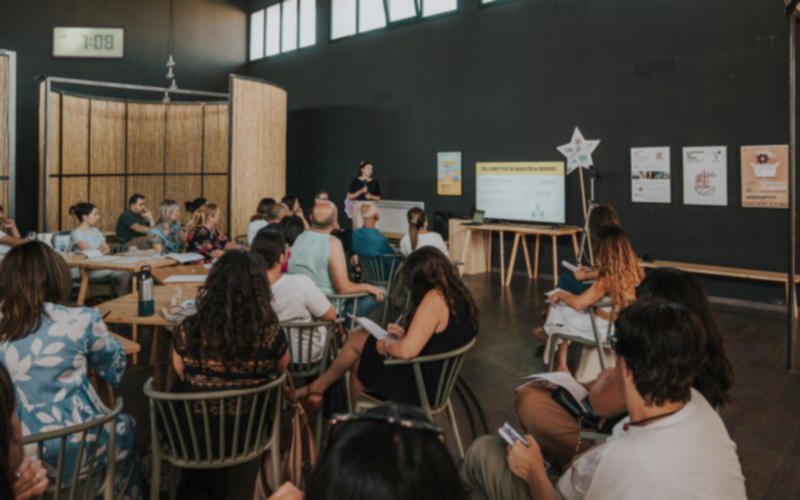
**7:08**
